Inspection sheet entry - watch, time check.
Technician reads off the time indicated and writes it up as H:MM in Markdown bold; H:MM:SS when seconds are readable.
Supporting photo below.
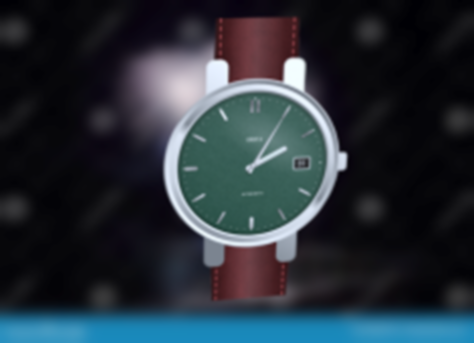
**2:05**
